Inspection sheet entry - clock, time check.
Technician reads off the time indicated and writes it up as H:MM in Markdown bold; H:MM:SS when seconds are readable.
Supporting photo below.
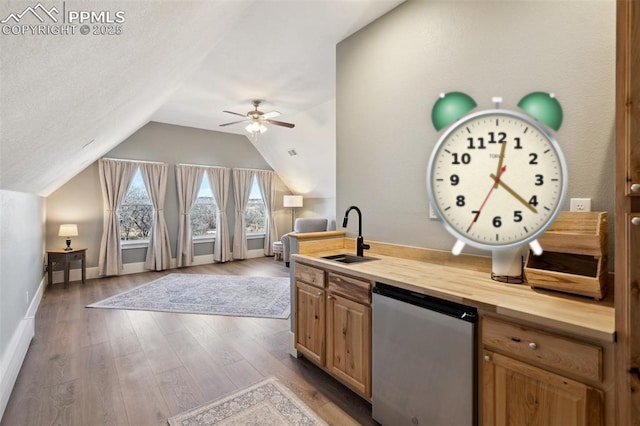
**12:21:35**
